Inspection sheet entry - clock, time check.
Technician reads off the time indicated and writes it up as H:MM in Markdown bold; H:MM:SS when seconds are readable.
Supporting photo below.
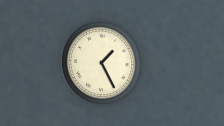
**1:25**
